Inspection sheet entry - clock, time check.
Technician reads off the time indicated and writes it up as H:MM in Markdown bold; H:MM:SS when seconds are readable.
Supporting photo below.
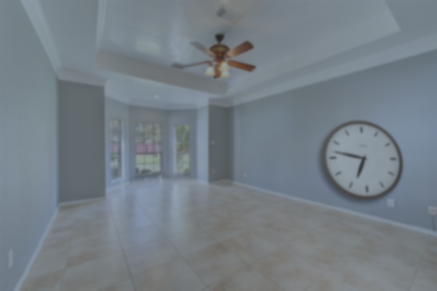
**6:47**
